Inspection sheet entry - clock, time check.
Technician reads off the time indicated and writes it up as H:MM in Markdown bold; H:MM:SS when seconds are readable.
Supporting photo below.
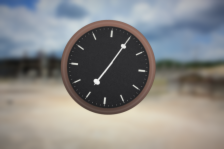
**7:05**
